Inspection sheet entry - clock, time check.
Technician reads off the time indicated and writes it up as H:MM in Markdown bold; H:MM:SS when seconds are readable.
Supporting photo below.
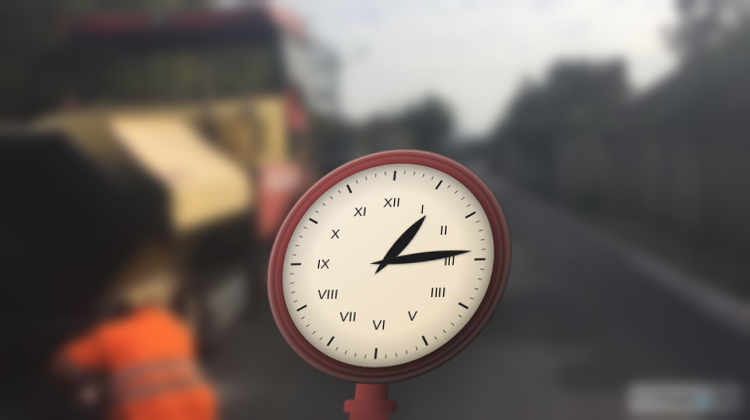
**1:14**
